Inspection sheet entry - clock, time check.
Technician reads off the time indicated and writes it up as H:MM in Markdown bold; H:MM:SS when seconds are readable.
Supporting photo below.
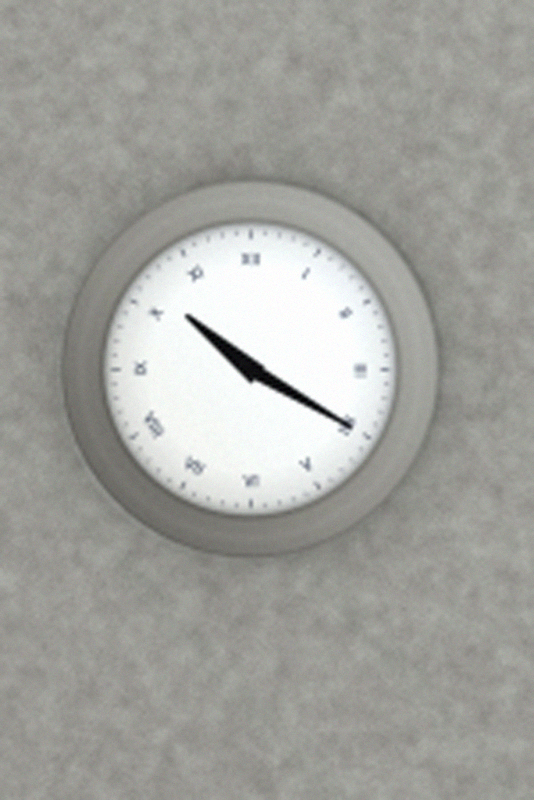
**10:20**
